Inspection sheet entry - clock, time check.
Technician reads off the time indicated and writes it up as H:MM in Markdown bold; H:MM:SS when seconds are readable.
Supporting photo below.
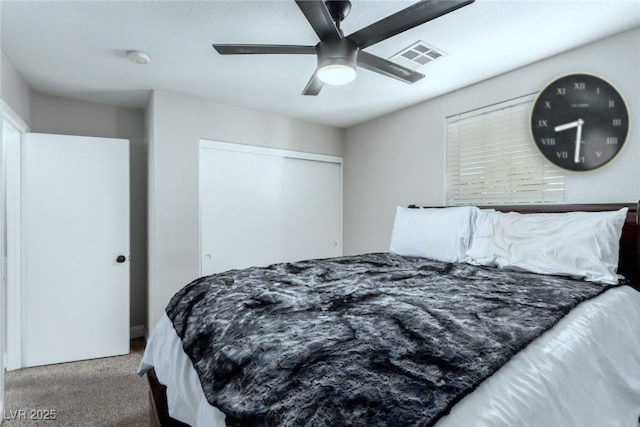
**8:31**
